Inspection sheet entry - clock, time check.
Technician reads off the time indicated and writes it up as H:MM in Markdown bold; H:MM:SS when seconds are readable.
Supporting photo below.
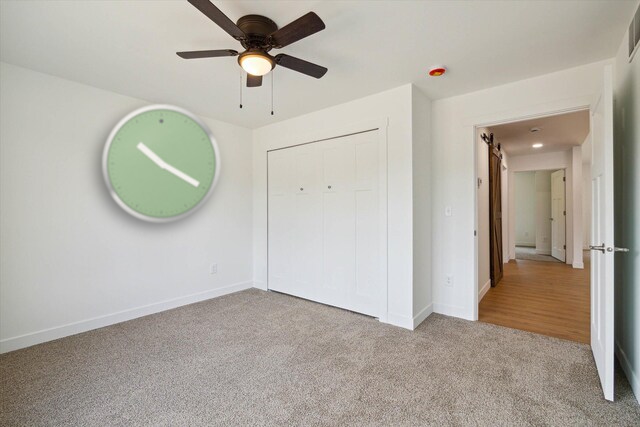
**10:20**
